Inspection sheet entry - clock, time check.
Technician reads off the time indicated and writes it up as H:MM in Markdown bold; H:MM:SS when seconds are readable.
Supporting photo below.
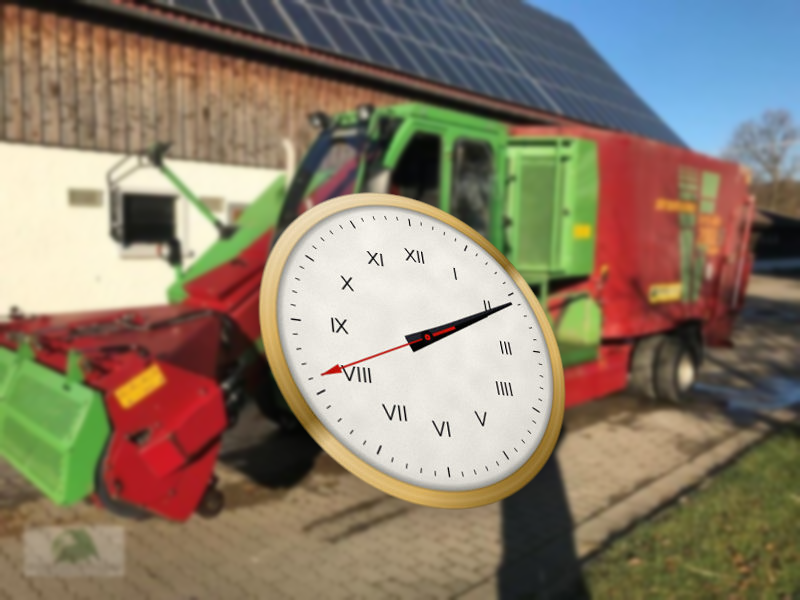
**2:10:41**
